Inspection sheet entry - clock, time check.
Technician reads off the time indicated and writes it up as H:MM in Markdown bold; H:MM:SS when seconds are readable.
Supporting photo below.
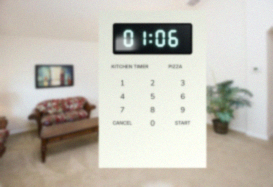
**1:06**
